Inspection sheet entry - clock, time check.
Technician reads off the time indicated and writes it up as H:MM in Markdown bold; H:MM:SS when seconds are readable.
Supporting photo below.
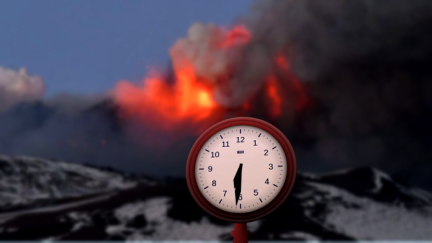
**6:31**
